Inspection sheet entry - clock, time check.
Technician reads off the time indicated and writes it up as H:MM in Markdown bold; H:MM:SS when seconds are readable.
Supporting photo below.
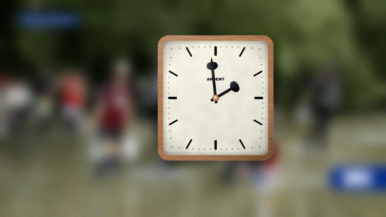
**1:59**
